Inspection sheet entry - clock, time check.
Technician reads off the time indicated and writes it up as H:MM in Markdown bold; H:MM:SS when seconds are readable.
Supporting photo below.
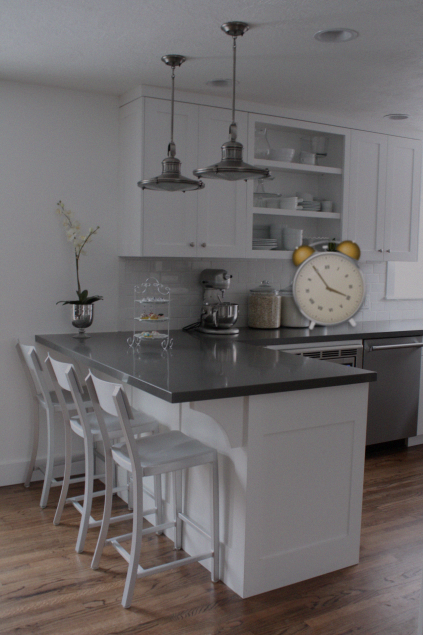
**3:55**
